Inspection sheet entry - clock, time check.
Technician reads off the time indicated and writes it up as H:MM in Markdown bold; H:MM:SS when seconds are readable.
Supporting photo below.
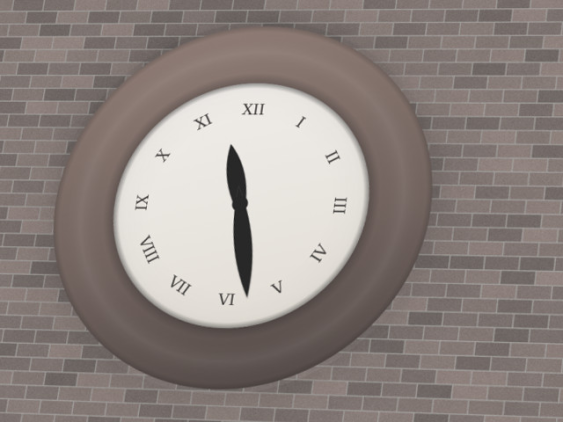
**11:28**
